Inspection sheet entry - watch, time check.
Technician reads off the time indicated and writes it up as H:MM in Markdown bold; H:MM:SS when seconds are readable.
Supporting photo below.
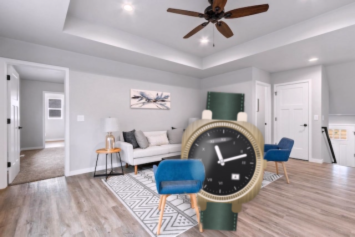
**11:12**
